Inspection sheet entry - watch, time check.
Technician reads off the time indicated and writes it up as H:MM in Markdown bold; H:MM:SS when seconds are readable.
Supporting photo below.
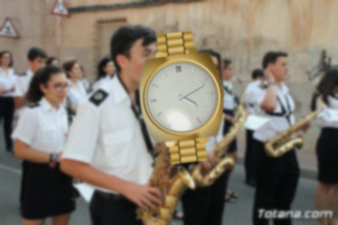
**4:11**
